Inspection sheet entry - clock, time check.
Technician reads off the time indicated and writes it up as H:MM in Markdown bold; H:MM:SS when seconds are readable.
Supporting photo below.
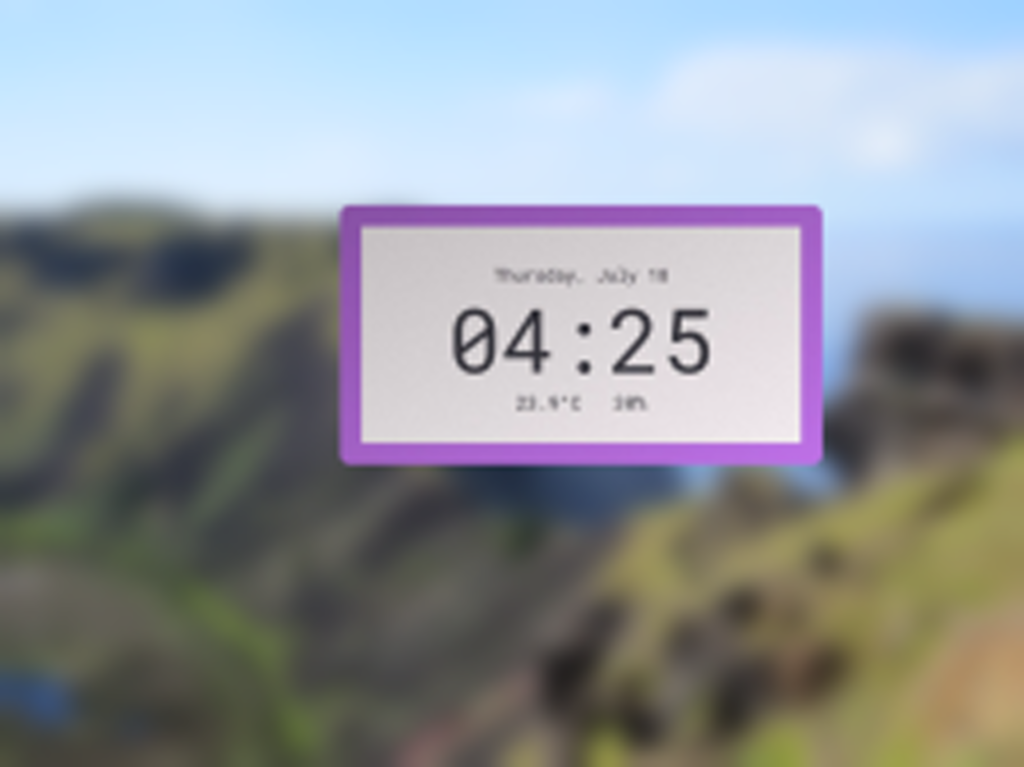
**4:25**
